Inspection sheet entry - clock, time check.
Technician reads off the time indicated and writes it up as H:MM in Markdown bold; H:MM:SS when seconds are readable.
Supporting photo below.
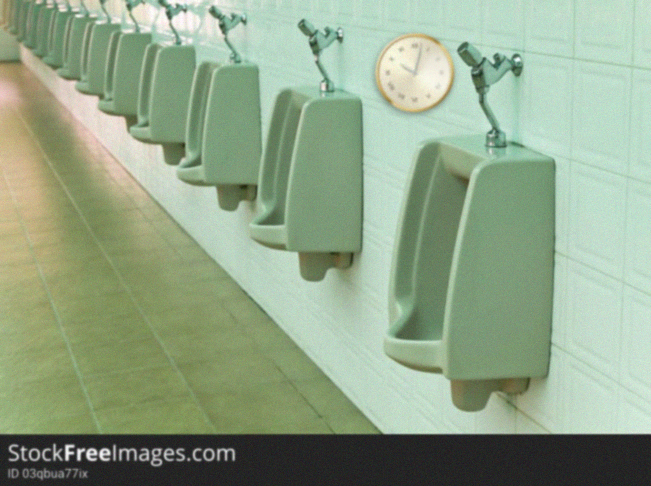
**10:02**
